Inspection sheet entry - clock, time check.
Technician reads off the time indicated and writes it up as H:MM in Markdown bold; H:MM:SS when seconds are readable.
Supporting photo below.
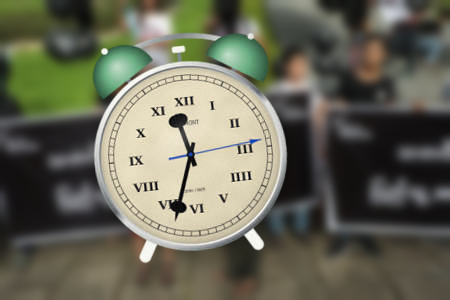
**11:33:14**
